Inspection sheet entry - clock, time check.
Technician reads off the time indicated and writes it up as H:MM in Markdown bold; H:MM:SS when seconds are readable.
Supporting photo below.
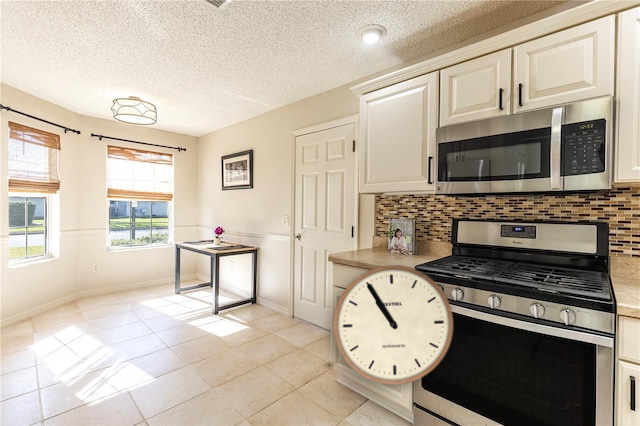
**10:55**
